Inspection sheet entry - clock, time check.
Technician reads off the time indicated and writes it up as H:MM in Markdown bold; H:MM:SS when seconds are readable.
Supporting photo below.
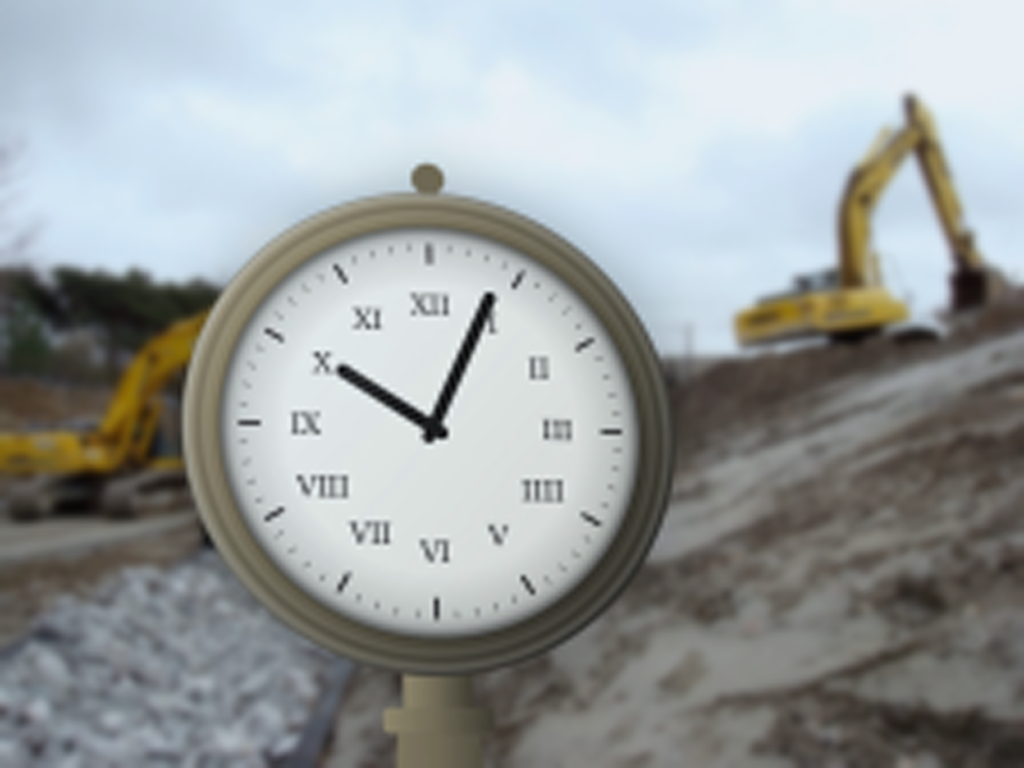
**10:04**
